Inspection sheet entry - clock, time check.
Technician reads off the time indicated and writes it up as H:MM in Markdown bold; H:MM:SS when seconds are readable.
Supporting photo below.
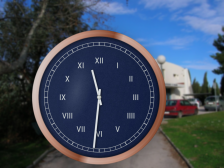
**11:31**
